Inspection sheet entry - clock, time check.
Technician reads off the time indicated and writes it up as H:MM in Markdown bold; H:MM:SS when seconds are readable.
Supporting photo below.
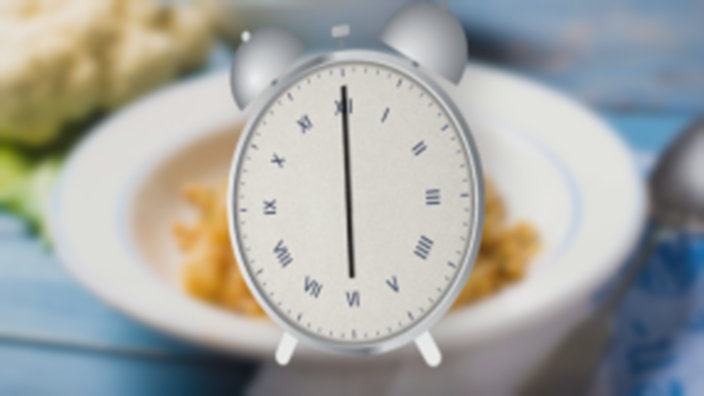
**6:00**
